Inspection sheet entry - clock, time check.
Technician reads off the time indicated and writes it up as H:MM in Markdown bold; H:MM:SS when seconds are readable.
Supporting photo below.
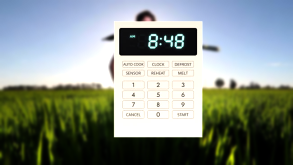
**8:48**
